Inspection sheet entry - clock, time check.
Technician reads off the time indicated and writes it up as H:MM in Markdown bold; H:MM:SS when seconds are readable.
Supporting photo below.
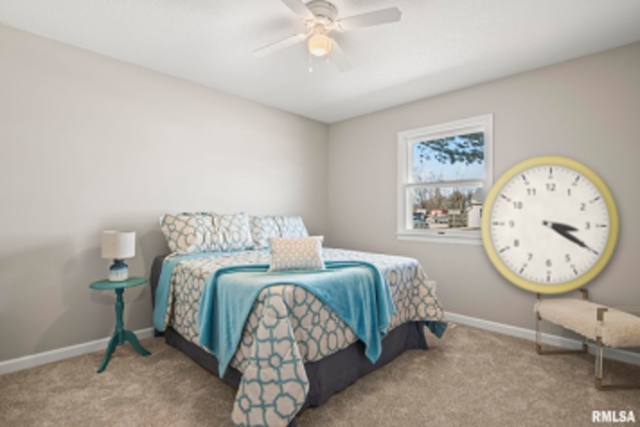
**3:20**
